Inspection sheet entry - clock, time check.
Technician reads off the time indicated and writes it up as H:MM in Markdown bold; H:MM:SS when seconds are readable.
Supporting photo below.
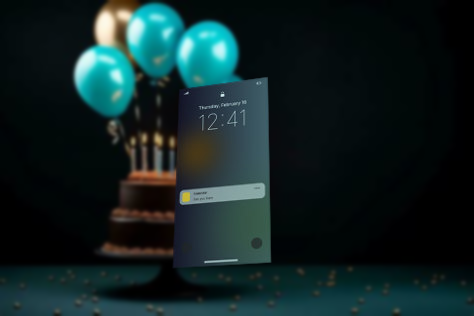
**12:41**
